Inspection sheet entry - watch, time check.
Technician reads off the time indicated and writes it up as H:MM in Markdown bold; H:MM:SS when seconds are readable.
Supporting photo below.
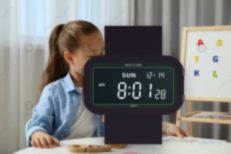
**8:01**
